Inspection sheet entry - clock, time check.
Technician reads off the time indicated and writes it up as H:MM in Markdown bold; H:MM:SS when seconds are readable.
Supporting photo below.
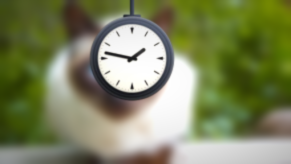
**1:47**
